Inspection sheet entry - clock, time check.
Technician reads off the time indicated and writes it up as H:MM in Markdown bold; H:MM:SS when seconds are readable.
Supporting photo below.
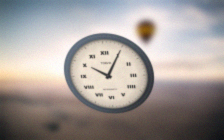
**10:05**
